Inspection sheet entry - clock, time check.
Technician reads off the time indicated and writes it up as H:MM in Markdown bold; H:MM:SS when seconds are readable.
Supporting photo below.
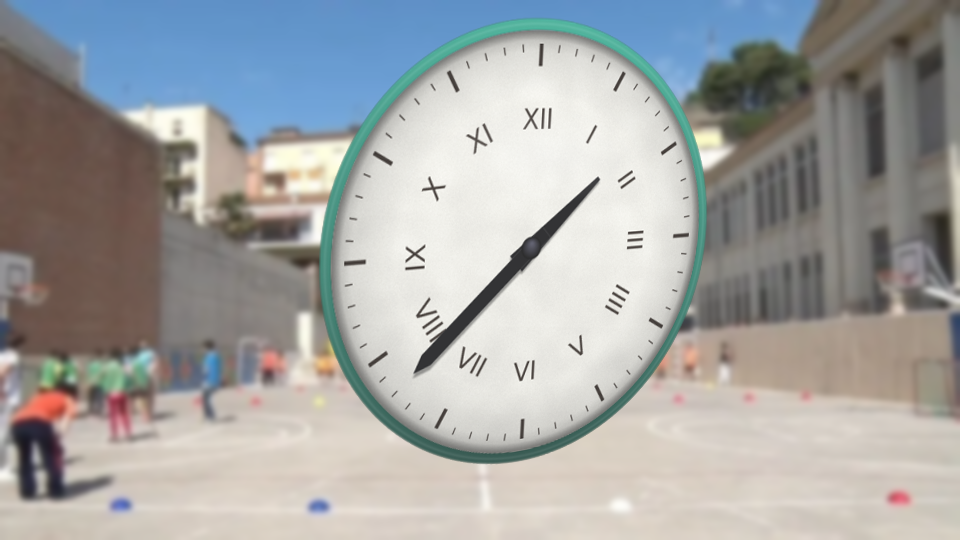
**1:38**
